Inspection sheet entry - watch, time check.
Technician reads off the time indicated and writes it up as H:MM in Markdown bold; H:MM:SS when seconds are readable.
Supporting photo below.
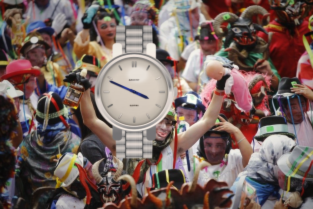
**3:49**
